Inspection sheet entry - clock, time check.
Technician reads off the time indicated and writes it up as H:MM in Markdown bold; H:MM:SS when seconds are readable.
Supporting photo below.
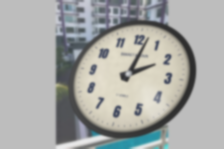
**2:02**
